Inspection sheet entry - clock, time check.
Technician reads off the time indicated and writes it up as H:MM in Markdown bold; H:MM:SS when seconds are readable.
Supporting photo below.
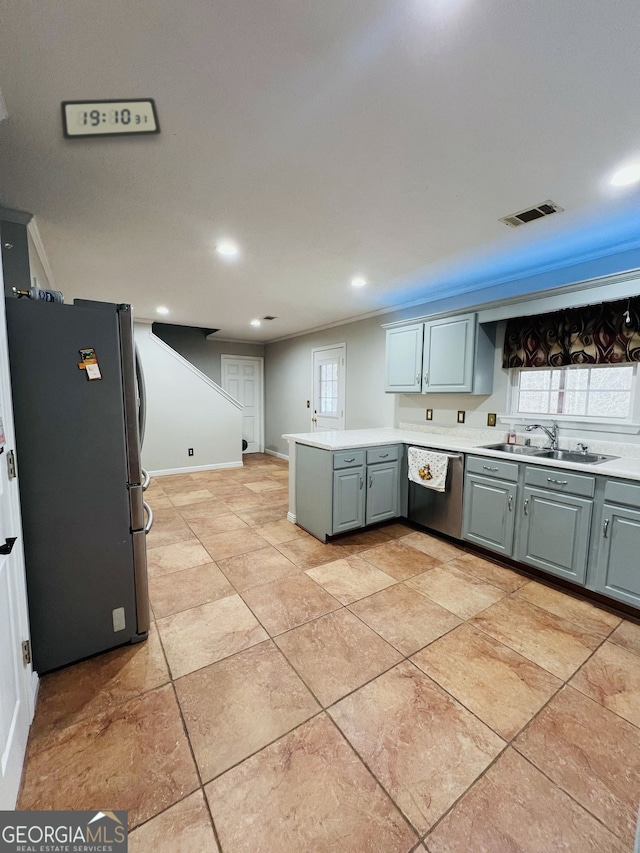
**19:10**
